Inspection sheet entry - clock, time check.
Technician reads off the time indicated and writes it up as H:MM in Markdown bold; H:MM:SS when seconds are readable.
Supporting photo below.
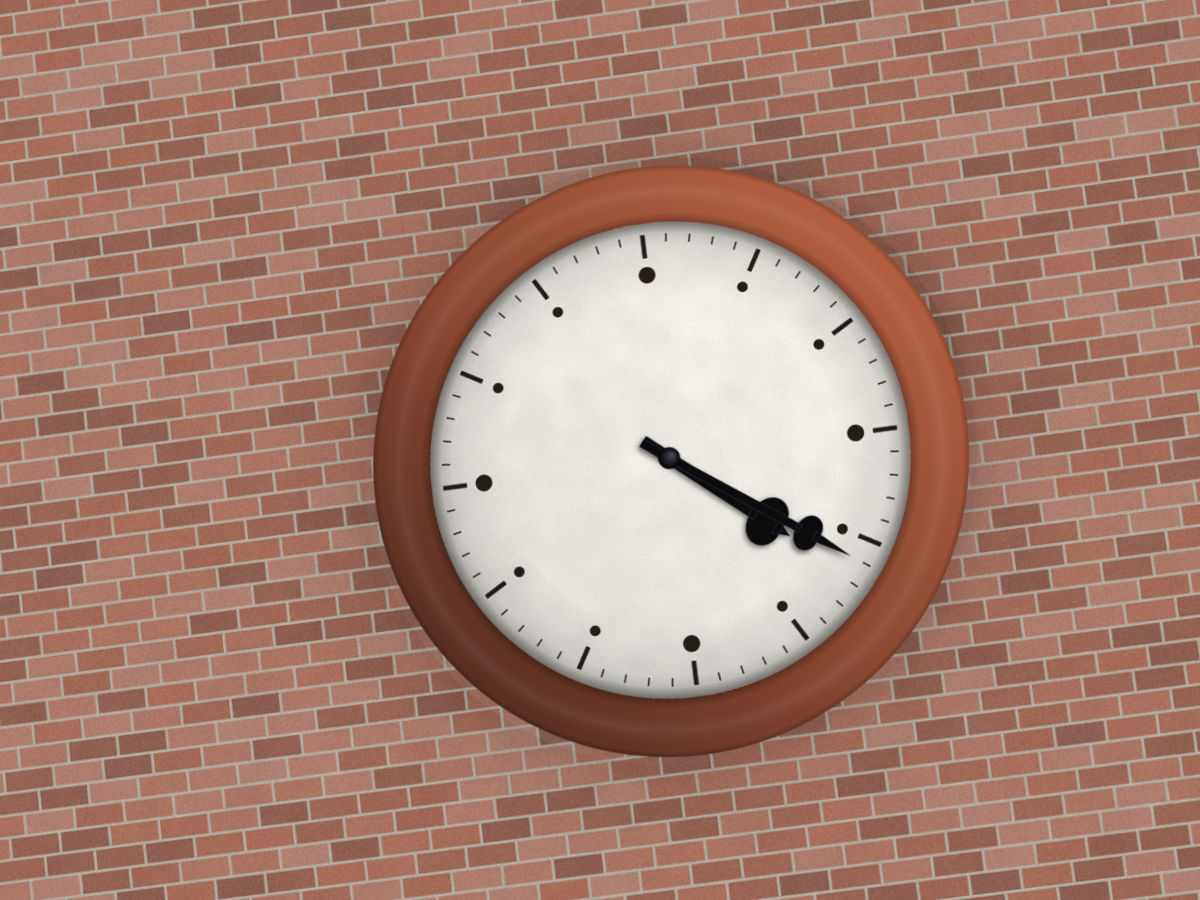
**4:21**
